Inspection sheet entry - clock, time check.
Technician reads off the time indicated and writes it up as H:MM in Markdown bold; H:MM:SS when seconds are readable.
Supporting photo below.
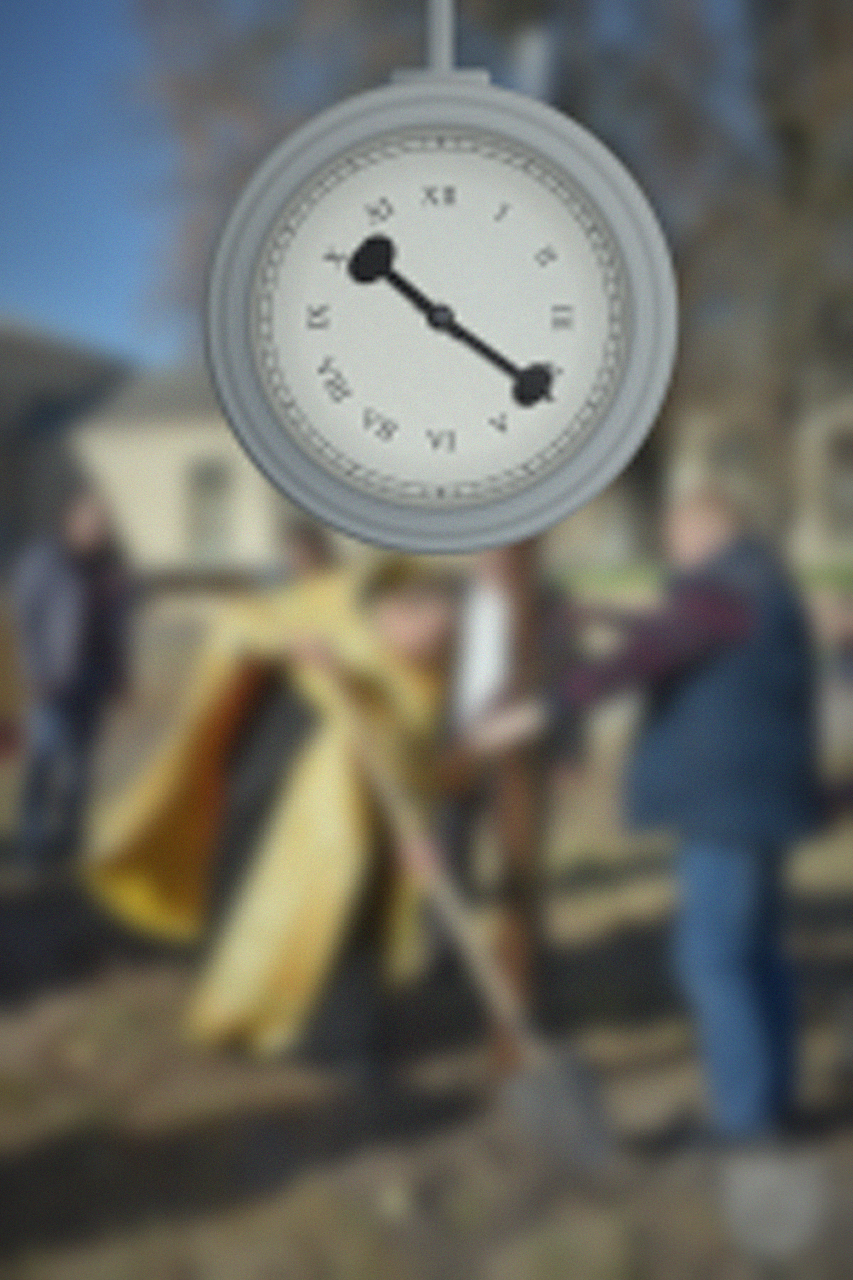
**10:21**
